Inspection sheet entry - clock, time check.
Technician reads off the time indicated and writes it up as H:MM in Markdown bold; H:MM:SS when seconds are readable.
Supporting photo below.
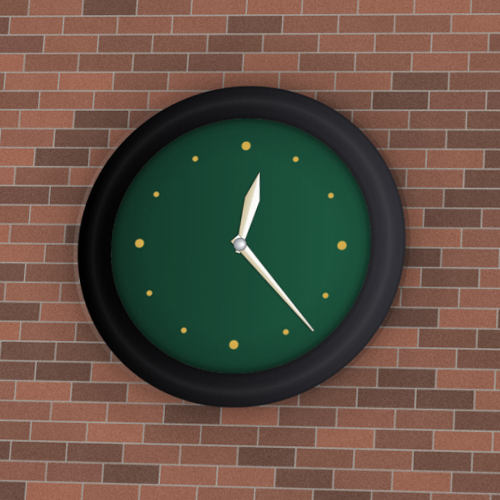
**12:23**
